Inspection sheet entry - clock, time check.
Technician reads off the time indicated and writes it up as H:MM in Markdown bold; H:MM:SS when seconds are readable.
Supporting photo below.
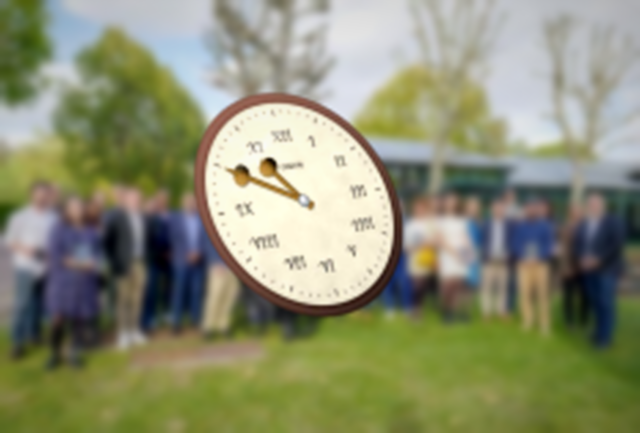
**10:50**
